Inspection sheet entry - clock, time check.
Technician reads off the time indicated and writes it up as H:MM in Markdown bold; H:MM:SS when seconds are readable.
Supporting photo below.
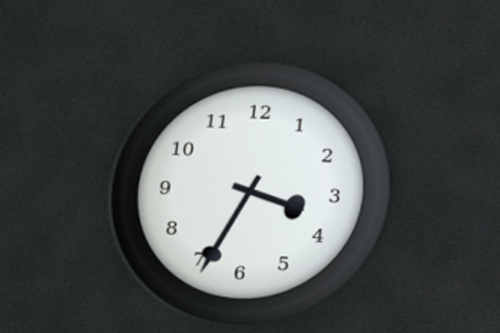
**3:34**
